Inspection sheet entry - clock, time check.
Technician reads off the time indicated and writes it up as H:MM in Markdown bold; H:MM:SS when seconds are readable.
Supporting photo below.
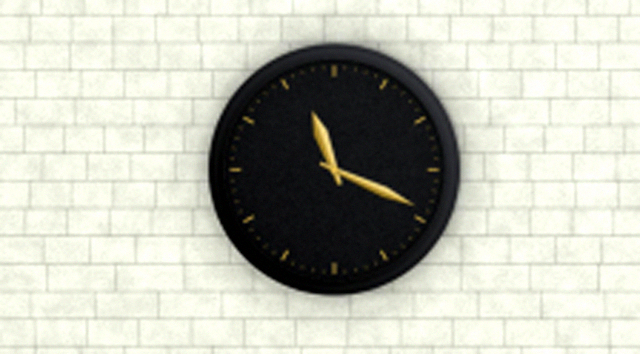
**11:19**
